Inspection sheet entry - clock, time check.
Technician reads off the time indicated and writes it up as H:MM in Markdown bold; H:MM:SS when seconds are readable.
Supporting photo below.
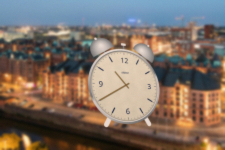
**10:40**
